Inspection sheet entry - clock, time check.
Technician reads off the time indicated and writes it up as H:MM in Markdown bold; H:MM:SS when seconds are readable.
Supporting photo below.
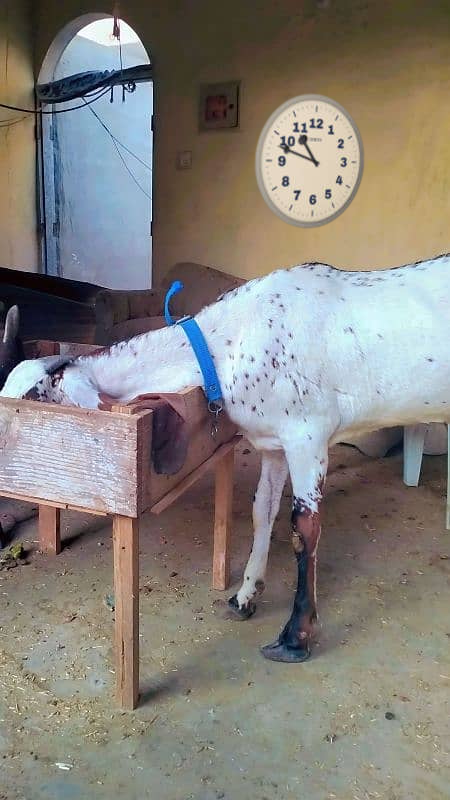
**10:48**
